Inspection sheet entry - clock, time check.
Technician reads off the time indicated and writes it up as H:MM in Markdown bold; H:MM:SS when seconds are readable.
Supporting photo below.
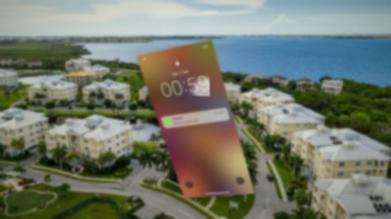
**0:59**
